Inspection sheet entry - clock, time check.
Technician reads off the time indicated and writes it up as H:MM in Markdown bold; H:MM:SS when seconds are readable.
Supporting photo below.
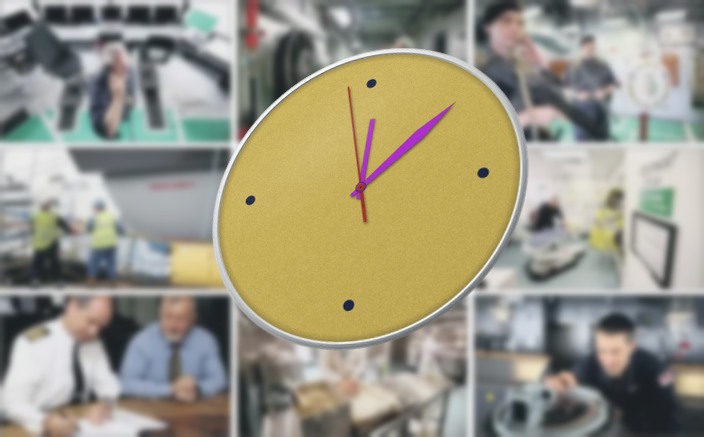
**12:07:58**
